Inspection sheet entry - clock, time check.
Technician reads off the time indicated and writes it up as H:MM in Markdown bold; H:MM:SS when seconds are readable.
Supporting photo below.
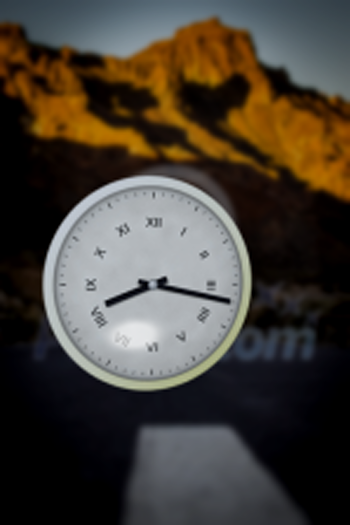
**8:17**
